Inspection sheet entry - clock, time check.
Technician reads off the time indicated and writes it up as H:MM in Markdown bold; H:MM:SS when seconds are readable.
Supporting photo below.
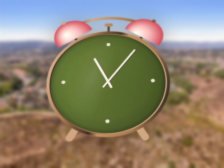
**11:06**
